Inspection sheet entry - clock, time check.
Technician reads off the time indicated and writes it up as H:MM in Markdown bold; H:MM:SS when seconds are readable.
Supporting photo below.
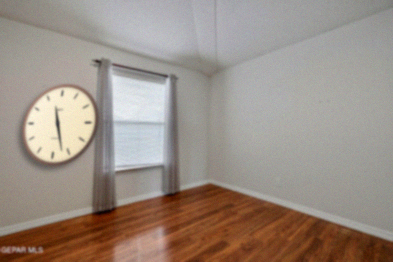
**11:27**
